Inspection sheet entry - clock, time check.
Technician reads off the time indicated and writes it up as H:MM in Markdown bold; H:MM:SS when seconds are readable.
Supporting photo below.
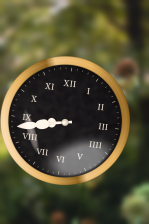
**8:43**
